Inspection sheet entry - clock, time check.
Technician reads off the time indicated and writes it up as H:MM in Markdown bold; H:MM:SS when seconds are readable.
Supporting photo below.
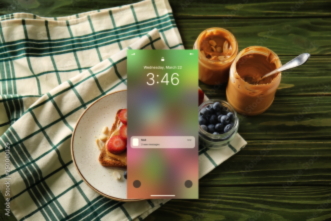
**3:46**
